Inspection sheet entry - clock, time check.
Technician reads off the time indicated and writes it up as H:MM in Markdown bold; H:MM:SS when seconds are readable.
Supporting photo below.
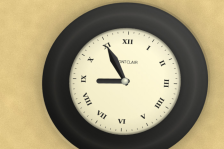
**8:55**
